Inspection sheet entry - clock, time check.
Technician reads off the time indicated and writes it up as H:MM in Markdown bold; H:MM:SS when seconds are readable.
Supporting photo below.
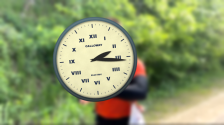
**2:16**
